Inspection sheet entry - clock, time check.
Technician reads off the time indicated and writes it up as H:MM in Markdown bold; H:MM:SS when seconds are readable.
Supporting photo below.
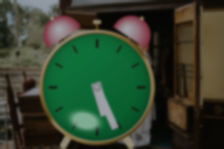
**5:26**
